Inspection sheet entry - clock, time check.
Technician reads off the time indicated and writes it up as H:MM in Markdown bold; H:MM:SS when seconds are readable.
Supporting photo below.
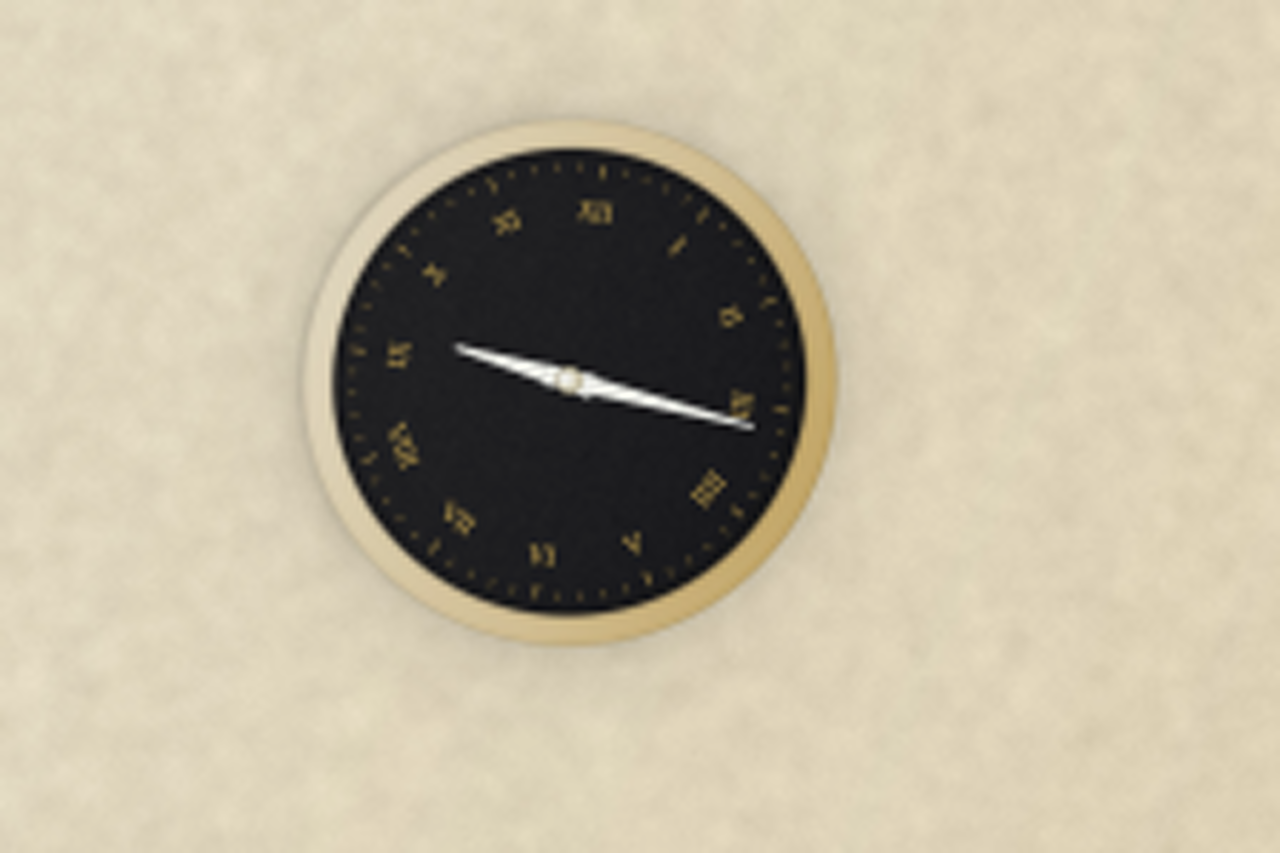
**9:16**
